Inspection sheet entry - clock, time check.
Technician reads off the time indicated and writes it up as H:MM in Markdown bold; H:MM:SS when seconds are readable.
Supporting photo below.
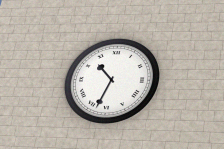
**10:33**
